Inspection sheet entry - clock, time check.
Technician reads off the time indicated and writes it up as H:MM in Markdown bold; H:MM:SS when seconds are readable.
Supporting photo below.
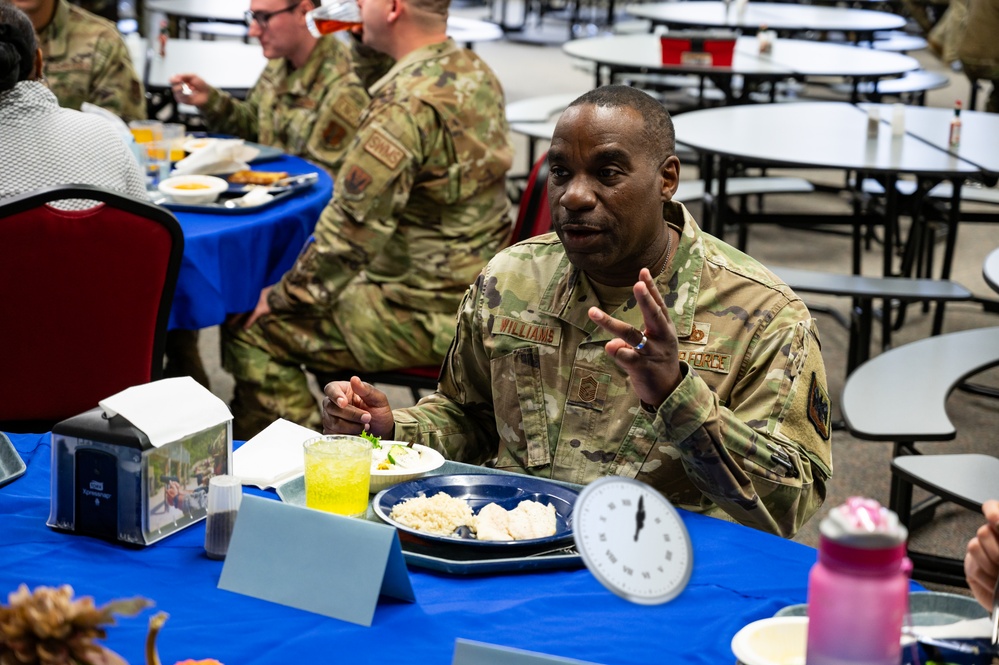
**1:04**
